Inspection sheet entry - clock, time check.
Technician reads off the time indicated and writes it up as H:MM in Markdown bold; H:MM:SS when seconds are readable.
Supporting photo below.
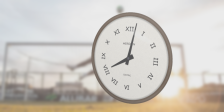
**8:02**
